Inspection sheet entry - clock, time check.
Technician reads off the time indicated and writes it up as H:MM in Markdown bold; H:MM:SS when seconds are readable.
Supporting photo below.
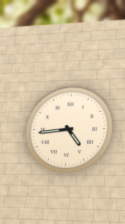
**4:44**
